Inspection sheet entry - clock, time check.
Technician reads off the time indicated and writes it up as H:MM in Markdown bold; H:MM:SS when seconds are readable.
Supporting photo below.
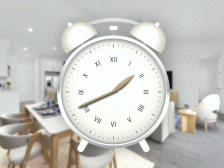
**1:41**
